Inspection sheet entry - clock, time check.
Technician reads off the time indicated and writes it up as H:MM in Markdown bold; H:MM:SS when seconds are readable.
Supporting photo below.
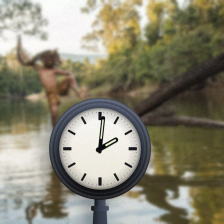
**2:01**
